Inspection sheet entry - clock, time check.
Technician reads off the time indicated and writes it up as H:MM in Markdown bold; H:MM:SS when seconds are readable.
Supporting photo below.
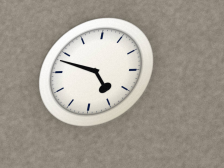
**4:48**
